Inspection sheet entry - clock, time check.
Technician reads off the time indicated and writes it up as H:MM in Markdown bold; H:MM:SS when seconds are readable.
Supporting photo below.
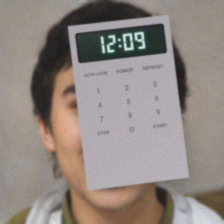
**12:09**
